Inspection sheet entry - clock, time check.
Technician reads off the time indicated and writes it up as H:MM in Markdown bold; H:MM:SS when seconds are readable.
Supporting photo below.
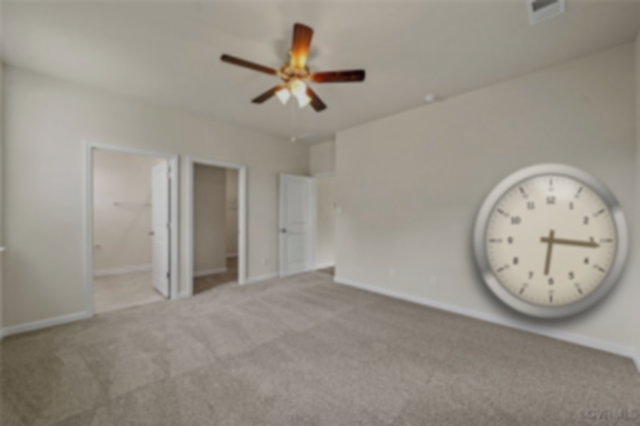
**6:16**
